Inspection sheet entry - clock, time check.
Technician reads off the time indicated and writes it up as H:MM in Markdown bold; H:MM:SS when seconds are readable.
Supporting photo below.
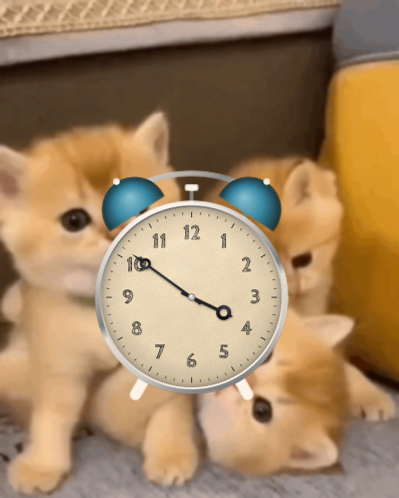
**3:51**
